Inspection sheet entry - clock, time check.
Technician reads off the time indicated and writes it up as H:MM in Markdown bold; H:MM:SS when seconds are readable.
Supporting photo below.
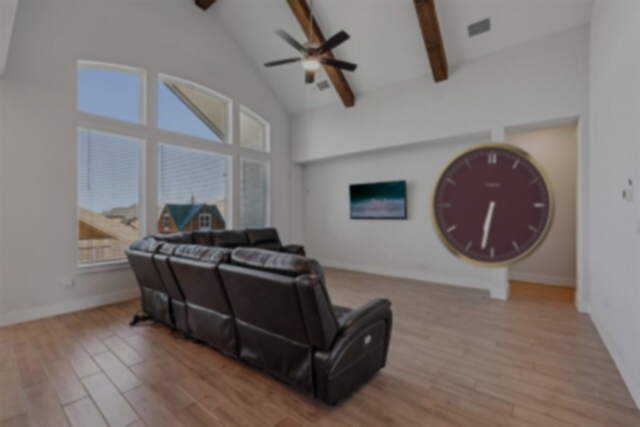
**6:32**
